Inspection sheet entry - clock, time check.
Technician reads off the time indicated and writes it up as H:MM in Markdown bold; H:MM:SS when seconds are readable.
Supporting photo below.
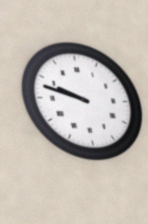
**9:48**
